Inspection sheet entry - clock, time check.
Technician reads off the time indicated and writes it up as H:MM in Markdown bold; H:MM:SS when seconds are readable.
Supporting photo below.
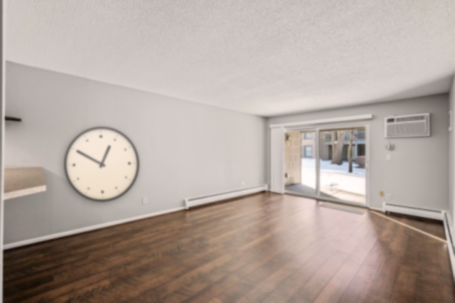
**12:50**
